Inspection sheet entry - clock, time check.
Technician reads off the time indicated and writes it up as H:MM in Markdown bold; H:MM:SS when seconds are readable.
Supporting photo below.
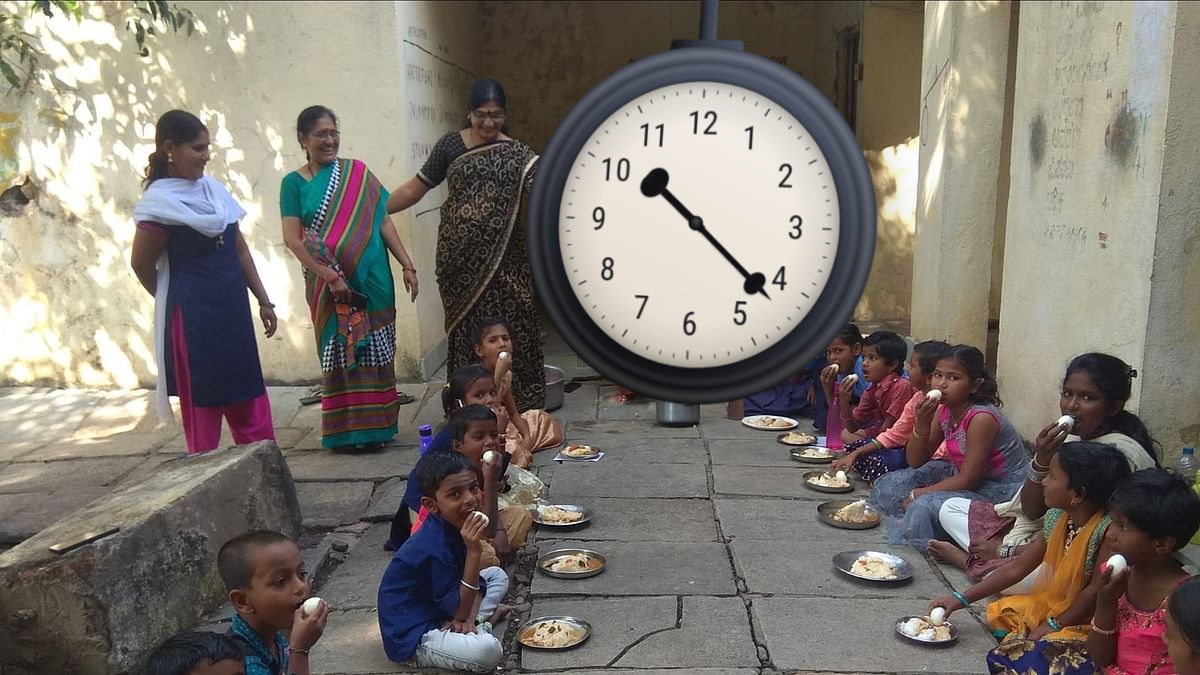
**10:22**
